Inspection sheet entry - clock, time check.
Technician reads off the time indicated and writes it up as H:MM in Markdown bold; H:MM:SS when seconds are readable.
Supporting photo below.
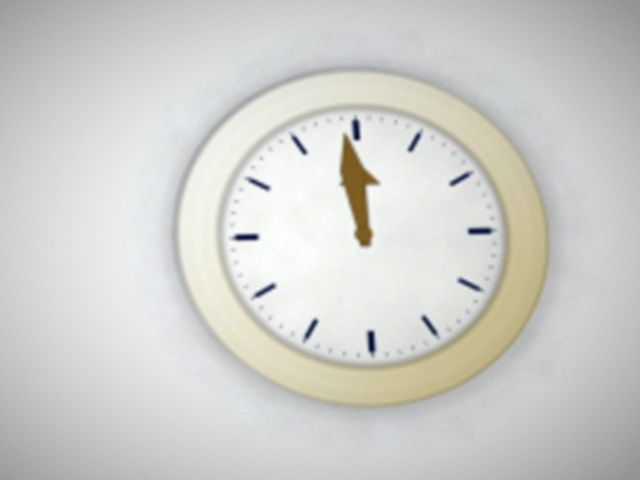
**11:59**
